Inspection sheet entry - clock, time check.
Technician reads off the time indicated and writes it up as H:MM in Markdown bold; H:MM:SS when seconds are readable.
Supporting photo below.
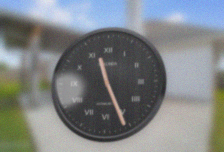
**11:26**
